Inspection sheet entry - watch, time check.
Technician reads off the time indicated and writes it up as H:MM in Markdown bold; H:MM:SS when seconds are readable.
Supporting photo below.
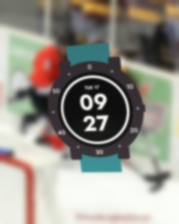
**9:27**
